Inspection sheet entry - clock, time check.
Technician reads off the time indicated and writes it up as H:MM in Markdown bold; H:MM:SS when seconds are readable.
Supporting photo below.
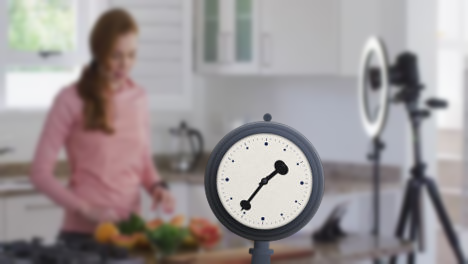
**1:36**
